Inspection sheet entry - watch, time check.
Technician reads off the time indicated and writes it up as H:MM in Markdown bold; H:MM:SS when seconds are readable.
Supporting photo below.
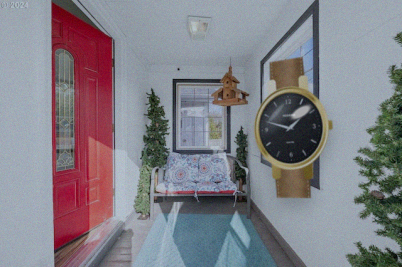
**1:48**
